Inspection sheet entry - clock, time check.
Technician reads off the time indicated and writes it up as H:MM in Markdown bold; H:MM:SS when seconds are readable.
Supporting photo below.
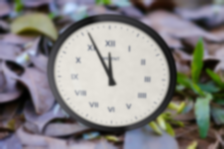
**11:56**
